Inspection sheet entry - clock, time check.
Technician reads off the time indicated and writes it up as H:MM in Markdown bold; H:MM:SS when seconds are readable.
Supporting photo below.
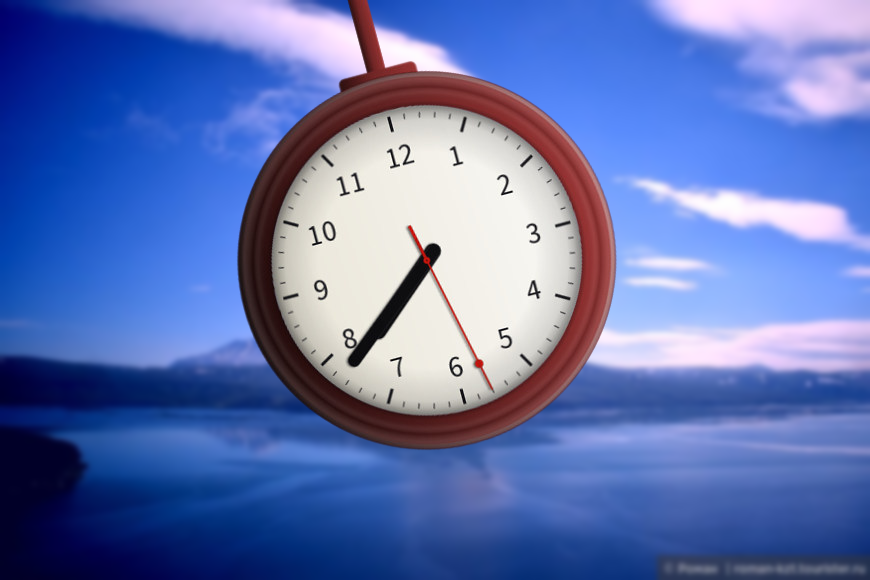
**7:38:28**
